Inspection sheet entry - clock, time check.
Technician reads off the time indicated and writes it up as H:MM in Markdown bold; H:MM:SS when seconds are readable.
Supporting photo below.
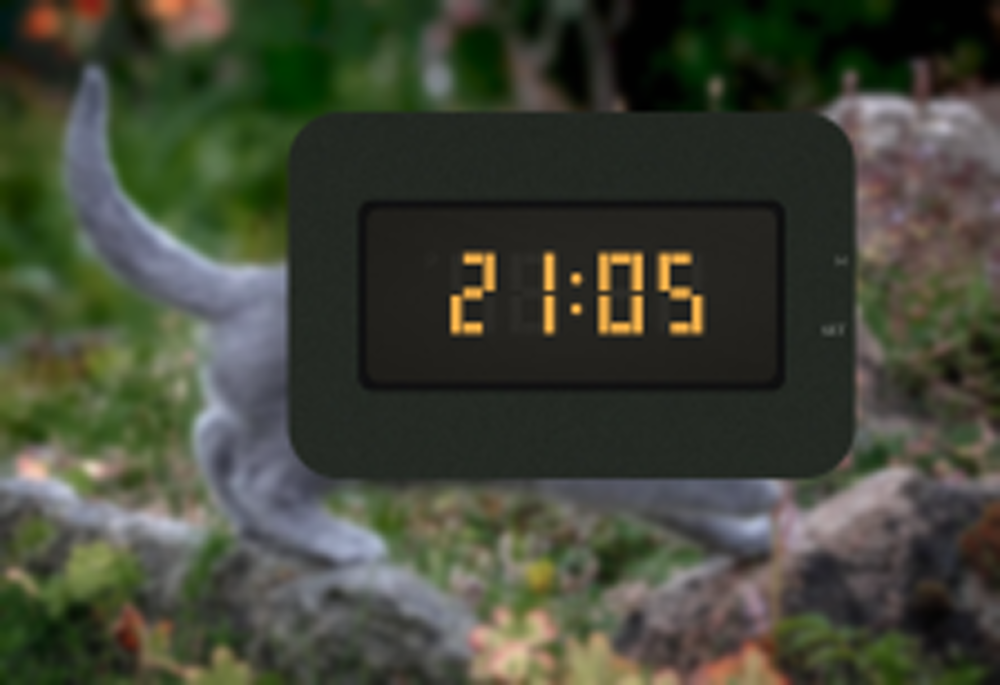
**21:05**
